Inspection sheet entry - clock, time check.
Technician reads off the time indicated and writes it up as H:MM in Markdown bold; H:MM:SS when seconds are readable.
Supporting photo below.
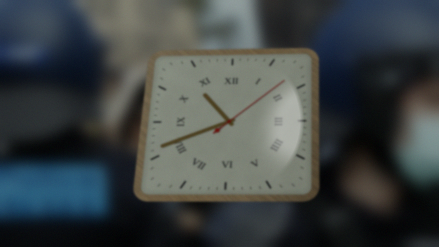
**10:41:08**
